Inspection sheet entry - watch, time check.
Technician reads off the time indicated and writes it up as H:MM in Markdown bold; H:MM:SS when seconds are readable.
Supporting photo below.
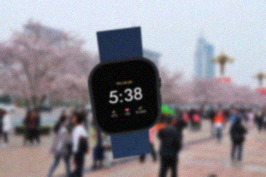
**5:38**
